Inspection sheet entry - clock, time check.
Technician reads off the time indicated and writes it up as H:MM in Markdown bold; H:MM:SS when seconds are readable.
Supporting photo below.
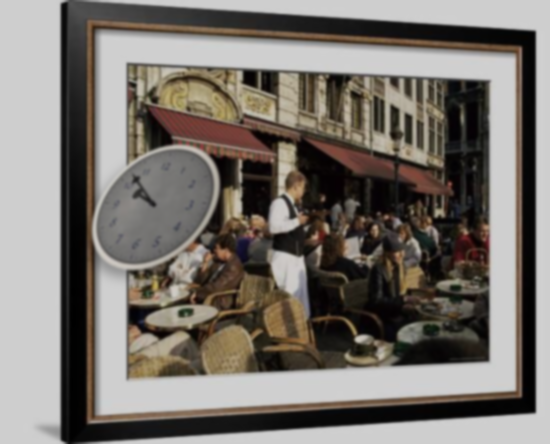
**9:52**
